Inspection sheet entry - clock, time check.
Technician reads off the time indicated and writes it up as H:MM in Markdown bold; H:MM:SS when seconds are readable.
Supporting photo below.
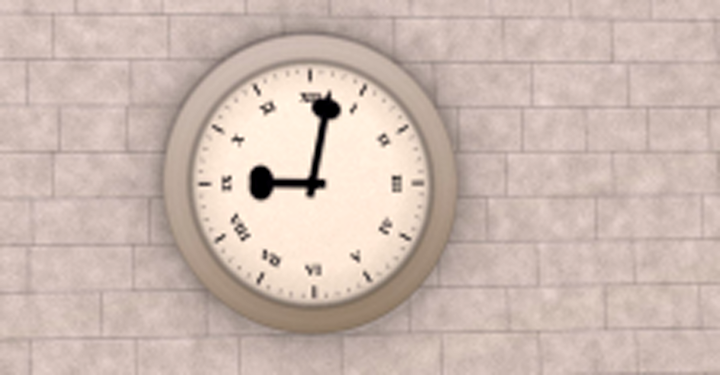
**9:02**
